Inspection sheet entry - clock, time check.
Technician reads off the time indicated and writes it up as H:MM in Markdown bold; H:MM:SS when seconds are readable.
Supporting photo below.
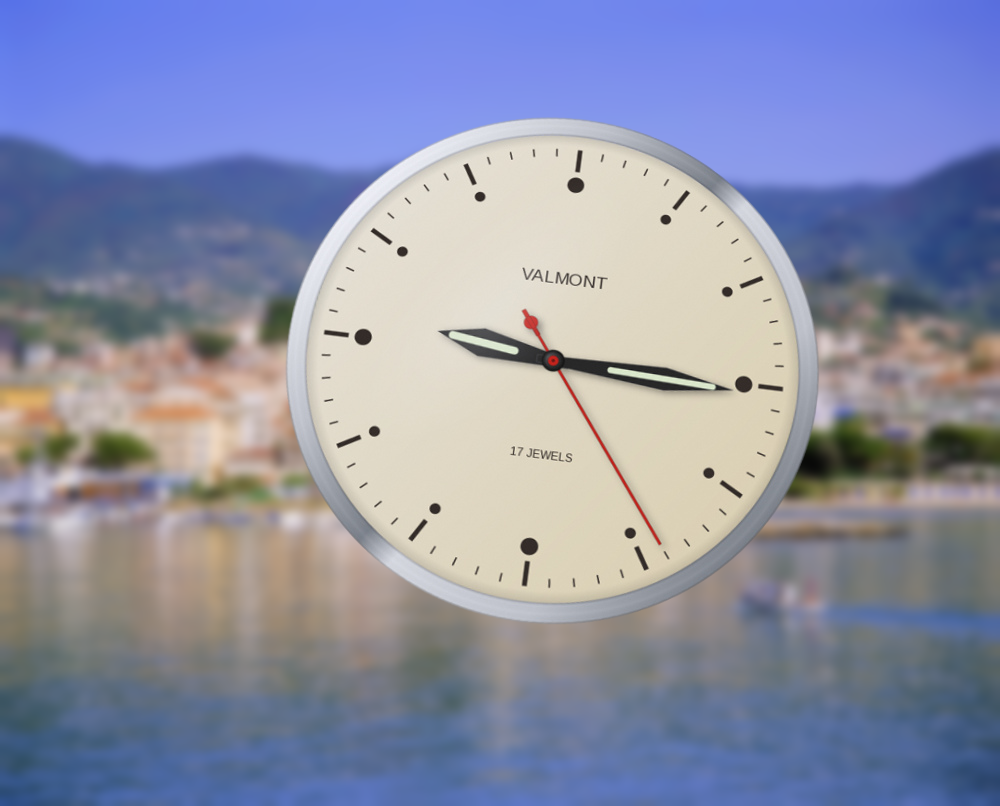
**9:15:24**
